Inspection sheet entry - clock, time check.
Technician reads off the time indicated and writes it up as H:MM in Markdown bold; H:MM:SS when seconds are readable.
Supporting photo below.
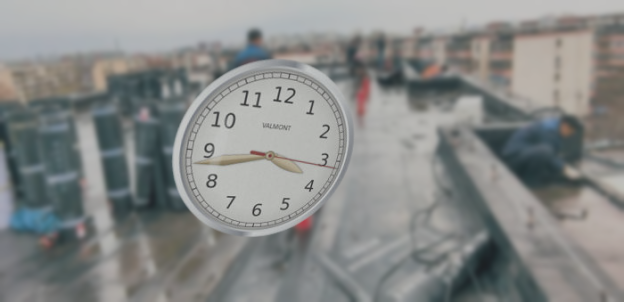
**3:43:16**
